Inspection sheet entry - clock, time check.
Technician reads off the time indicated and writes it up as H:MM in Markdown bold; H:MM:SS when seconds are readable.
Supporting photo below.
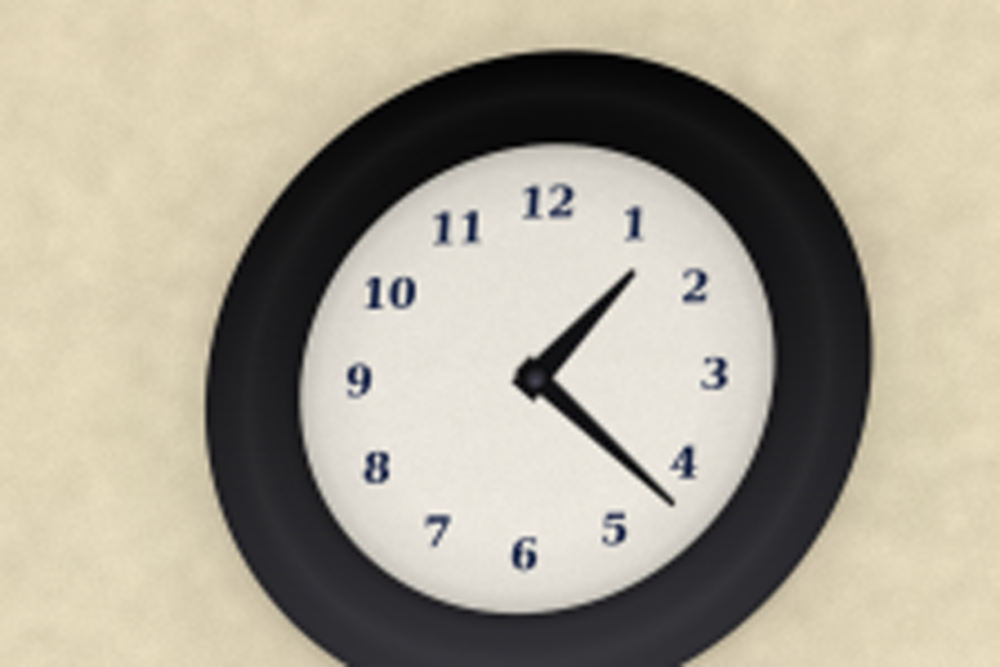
**1:22**
